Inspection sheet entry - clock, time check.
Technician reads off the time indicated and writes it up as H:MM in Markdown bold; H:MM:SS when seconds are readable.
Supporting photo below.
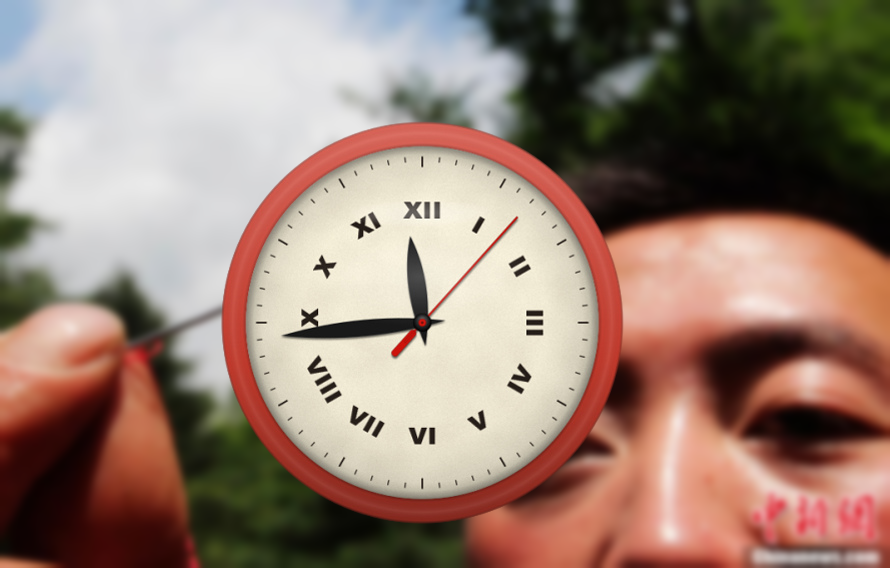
**11:44:07**
